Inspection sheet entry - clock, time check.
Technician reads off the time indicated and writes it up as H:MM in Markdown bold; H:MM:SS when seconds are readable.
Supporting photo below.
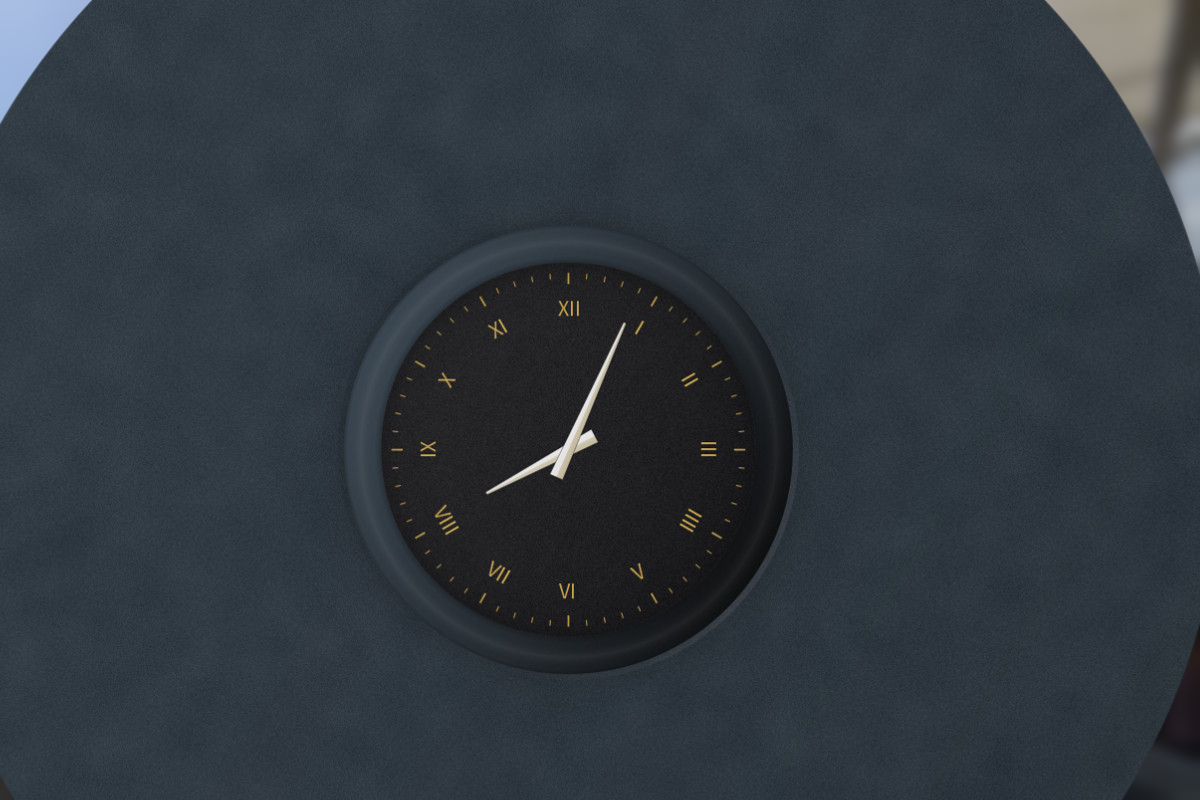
**8:04**
